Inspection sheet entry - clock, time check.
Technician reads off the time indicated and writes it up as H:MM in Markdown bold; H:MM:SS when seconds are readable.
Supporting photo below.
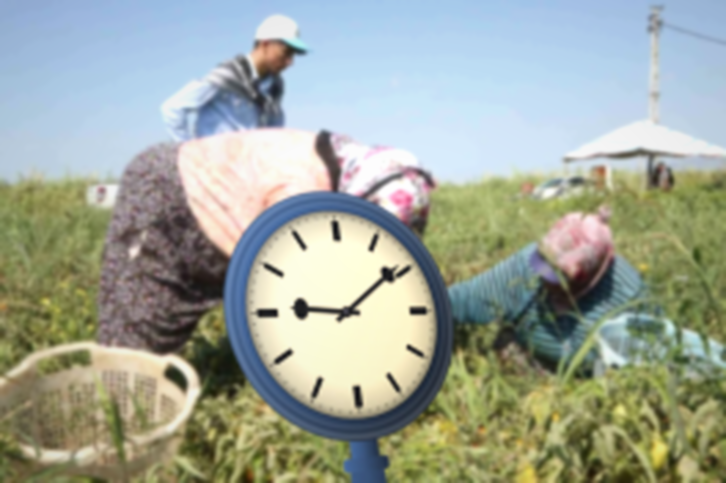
**9:09**
